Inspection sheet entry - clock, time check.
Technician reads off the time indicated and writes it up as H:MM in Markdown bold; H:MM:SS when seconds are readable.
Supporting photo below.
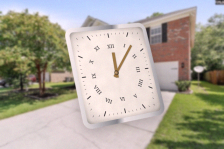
**12:07**
